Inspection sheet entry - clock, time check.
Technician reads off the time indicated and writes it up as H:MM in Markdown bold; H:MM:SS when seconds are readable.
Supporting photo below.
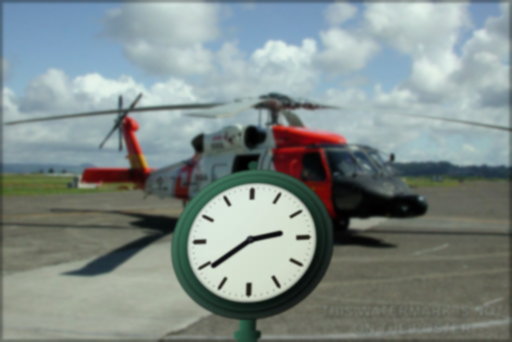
**2:39**
